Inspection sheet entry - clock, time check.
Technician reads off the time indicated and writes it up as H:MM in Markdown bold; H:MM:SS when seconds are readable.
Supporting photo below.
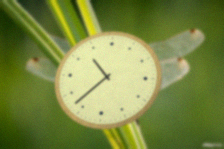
**10:37**
